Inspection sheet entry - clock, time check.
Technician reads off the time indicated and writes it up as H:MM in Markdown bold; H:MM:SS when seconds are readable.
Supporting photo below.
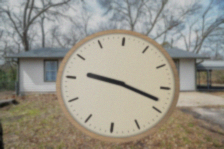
**9:18**
